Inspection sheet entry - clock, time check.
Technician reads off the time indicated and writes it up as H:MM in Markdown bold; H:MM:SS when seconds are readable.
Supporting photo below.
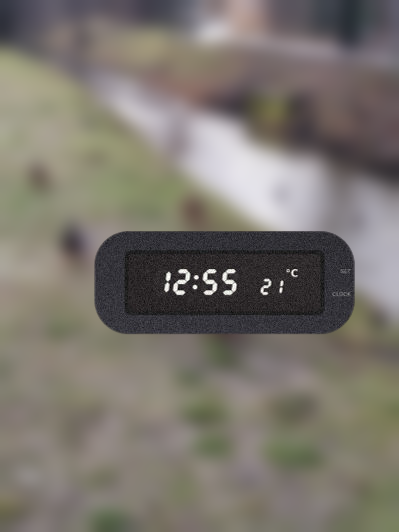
**12:55**
